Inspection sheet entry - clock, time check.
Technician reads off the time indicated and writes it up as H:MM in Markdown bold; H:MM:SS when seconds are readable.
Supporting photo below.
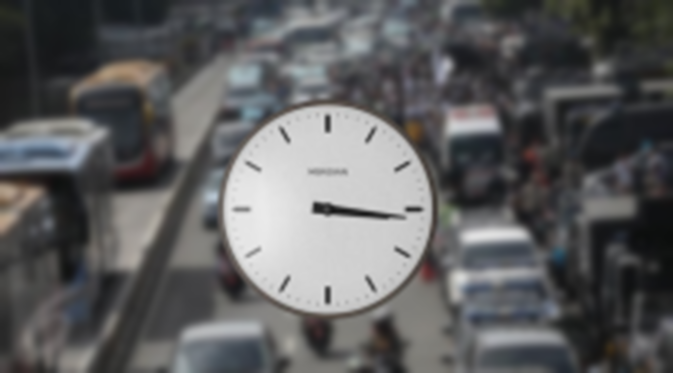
**3:16**
